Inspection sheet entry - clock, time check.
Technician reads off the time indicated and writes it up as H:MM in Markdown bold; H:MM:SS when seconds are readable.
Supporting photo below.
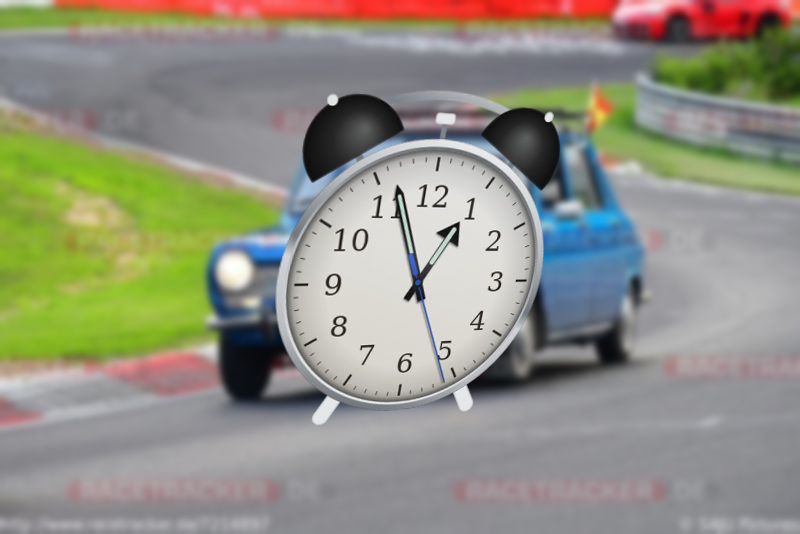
**12:56:26**
